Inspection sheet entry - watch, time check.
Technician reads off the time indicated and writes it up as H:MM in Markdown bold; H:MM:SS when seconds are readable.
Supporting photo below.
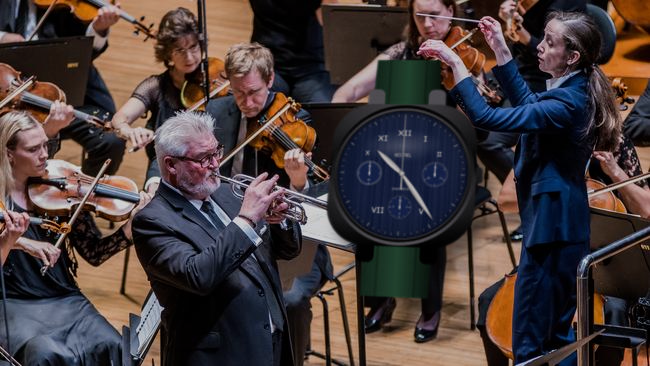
**10:24**
